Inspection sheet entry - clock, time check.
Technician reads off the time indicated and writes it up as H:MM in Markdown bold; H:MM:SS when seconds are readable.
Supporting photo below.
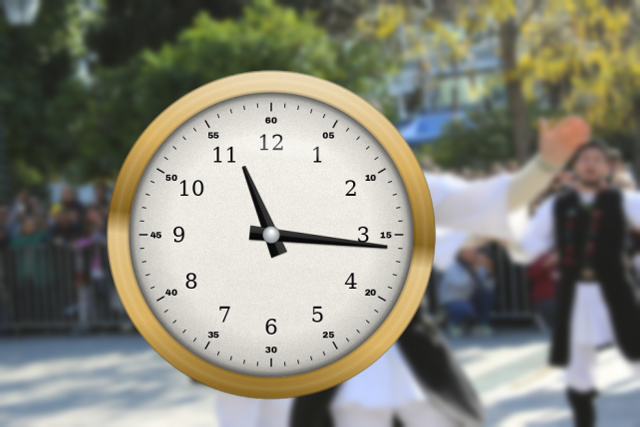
**11:16**
